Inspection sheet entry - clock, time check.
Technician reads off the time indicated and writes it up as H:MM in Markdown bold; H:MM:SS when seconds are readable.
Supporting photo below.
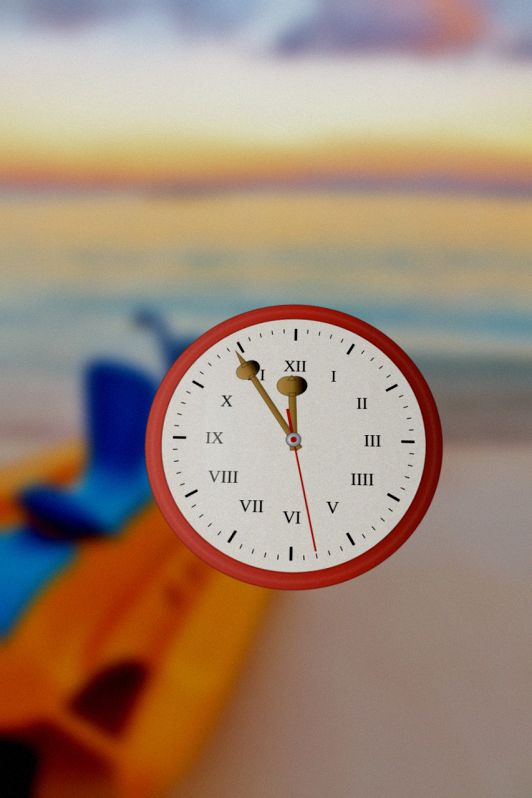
**11:54:28**
